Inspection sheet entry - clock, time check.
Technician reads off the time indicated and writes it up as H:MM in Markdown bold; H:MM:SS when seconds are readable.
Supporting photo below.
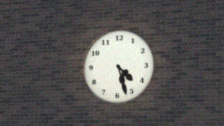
**4:27**
